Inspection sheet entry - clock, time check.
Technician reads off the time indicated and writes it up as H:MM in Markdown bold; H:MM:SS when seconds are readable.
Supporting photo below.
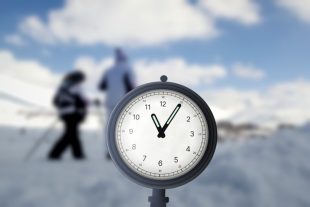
**11:05**
